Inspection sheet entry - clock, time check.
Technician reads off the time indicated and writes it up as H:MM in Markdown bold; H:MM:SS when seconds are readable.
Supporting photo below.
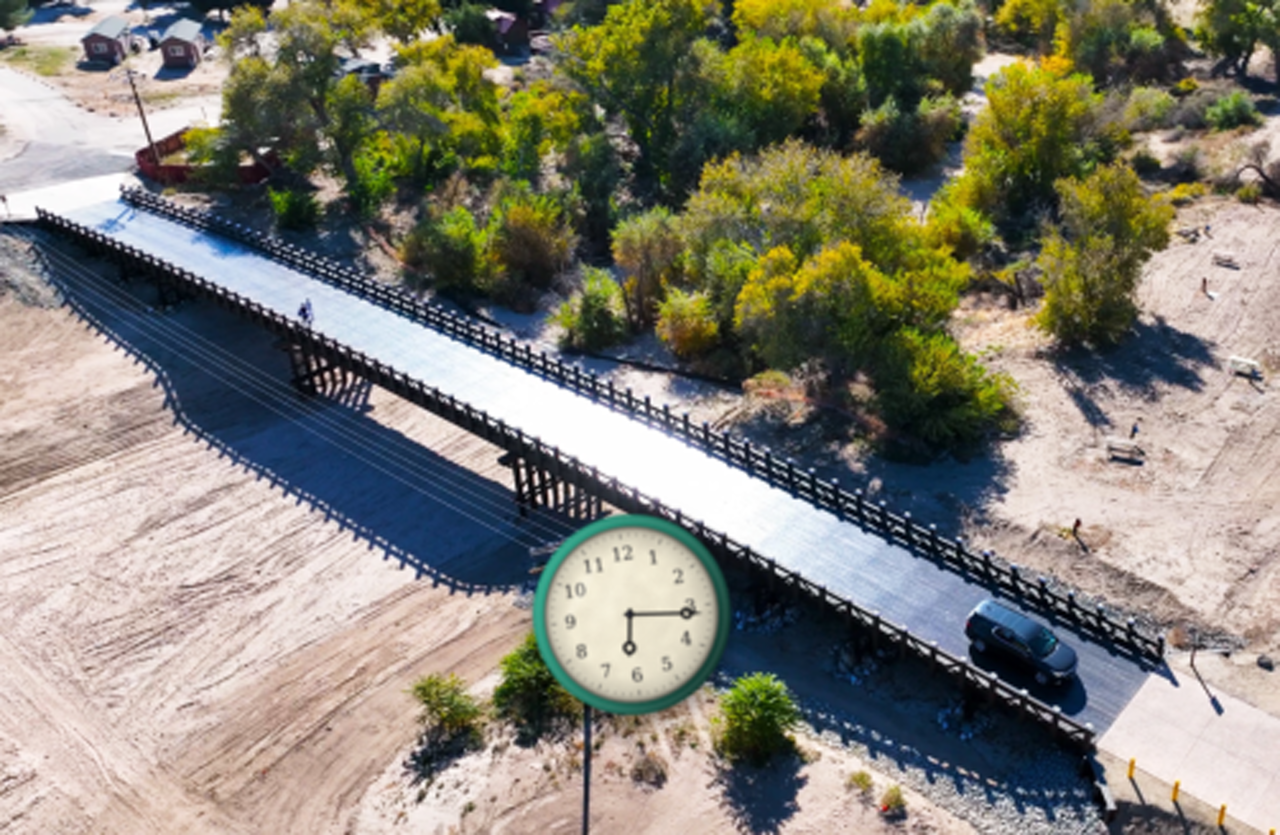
**6:16**
